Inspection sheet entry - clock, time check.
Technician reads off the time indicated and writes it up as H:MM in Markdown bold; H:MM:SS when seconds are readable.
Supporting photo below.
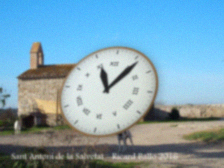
**11:06**
